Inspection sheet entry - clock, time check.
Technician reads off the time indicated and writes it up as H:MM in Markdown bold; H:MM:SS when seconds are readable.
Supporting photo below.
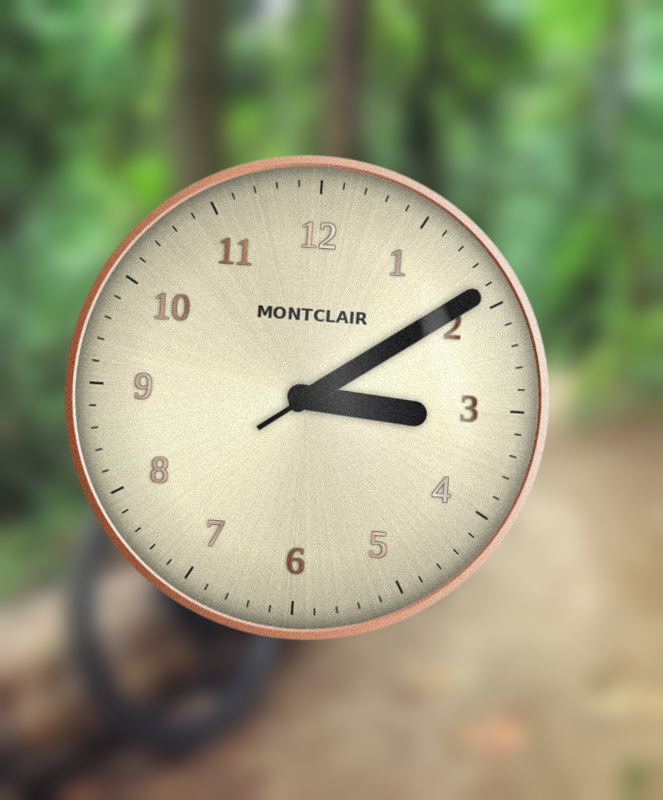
**3:09:09**
